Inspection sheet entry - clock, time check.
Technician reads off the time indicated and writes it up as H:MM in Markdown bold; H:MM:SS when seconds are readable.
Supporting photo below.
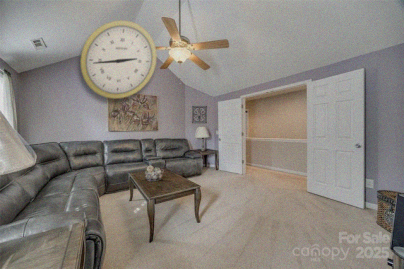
**2:44**
